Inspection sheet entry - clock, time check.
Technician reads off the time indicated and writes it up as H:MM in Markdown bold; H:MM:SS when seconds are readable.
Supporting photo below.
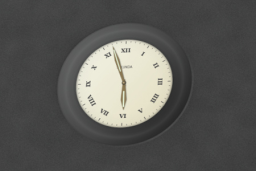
**5:57**
